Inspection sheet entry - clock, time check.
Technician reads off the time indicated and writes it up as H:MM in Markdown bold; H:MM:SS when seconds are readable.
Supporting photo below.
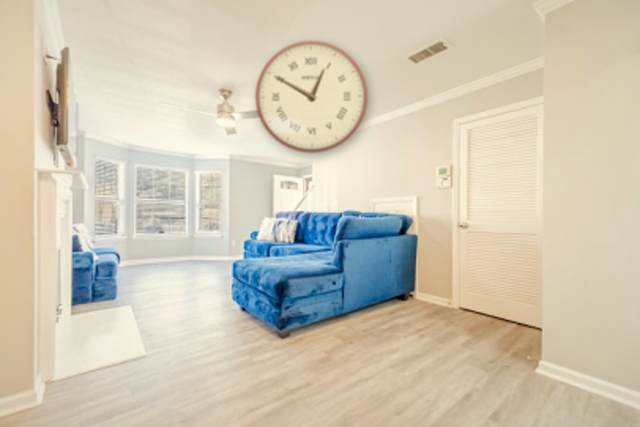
**12:50**
